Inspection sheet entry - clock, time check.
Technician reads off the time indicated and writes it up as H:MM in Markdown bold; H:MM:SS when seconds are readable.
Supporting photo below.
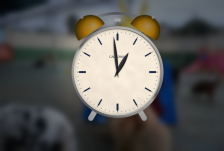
**12:59**
